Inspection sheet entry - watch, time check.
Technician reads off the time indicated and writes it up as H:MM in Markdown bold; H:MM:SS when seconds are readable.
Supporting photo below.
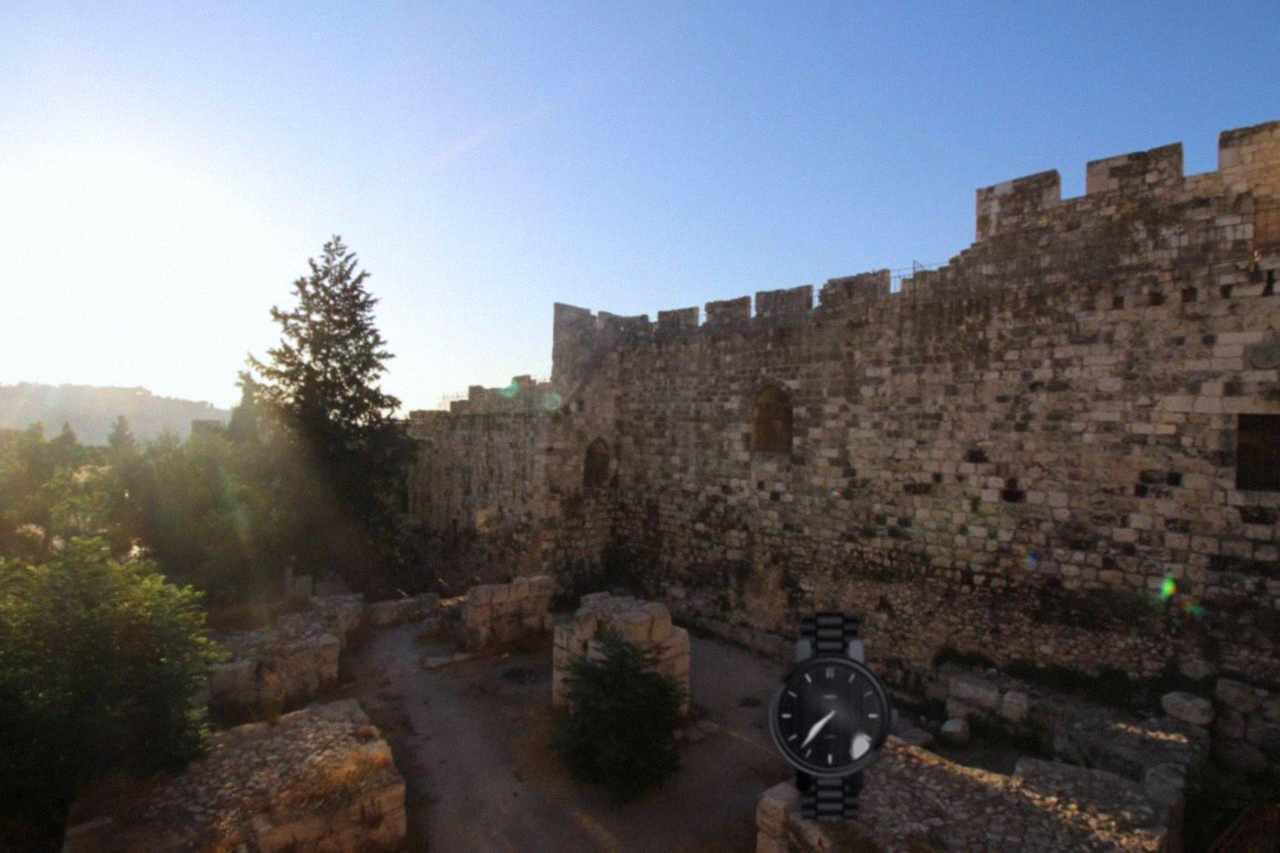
**7:37**
